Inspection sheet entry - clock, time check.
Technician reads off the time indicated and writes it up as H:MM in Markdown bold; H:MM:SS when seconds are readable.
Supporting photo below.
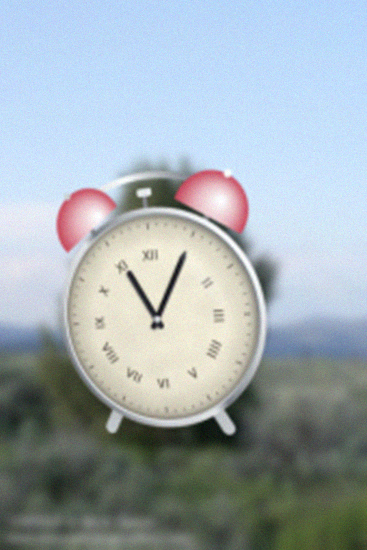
**11:05**
